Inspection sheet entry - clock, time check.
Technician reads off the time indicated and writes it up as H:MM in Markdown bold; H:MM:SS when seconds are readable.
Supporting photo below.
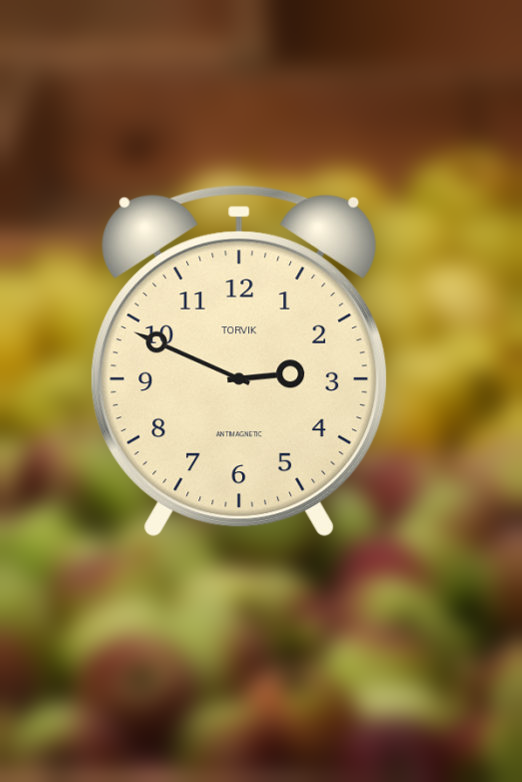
**2:49**
